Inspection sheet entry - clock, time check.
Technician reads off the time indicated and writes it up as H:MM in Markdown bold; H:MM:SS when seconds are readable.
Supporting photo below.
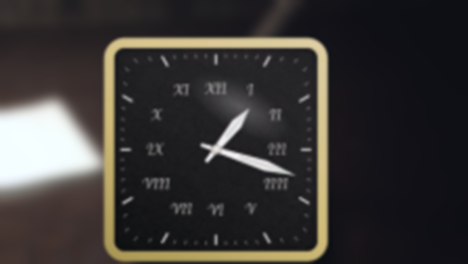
**1:18**
